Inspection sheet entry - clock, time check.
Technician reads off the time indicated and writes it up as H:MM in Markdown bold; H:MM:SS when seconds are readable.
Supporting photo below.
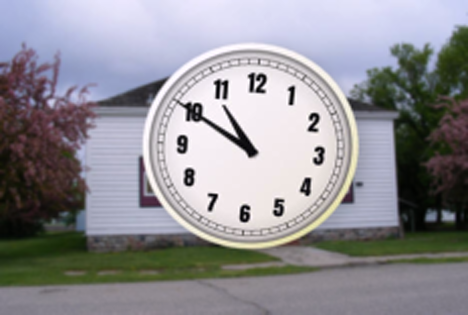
**10:50**
